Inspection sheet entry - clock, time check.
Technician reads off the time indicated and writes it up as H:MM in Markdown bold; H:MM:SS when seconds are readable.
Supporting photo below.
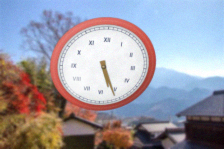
**5:26**
